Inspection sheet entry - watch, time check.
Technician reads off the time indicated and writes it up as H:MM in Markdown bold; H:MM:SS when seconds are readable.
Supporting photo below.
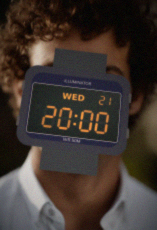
**20:00**
